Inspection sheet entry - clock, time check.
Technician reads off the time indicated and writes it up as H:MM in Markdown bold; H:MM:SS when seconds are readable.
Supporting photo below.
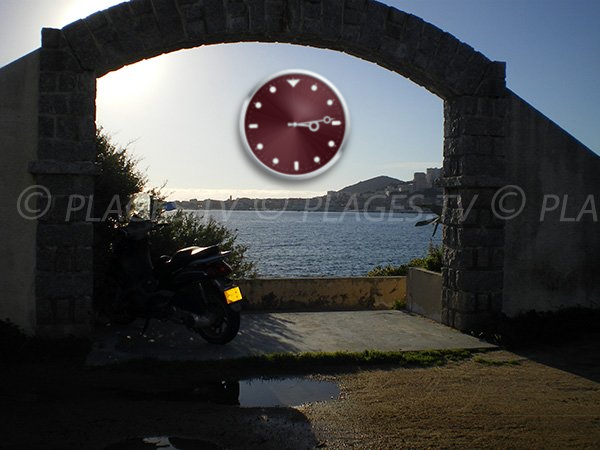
**3:14**
